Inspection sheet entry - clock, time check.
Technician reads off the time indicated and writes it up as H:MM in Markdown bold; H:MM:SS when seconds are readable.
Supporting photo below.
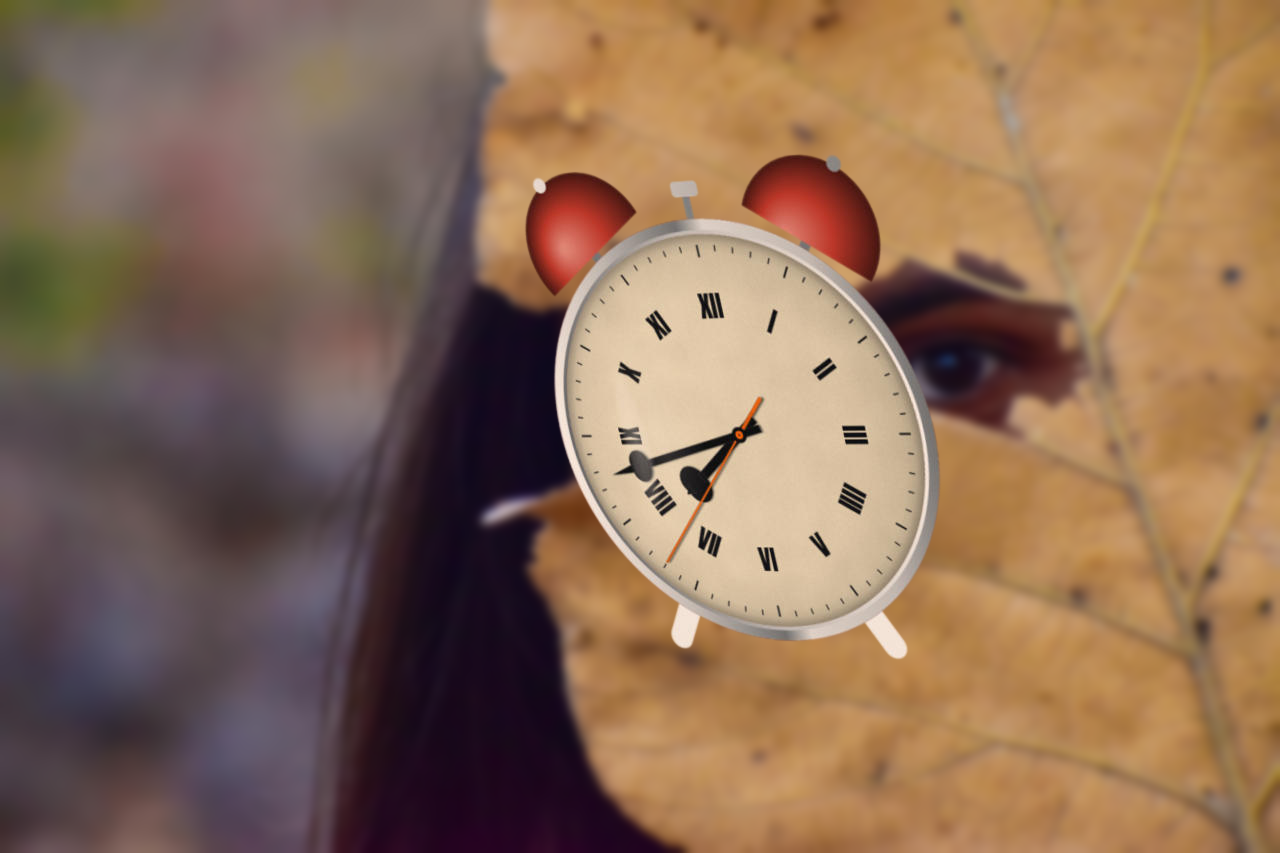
**7:42:37**
